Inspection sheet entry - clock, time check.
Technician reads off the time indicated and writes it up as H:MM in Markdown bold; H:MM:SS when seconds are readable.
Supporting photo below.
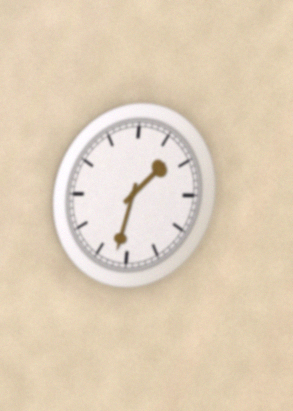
**1:32**
